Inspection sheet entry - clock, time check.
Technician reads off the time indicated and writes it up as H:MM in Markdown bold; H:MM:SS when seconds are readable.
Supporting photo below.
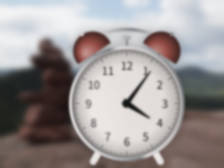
**4:06**
